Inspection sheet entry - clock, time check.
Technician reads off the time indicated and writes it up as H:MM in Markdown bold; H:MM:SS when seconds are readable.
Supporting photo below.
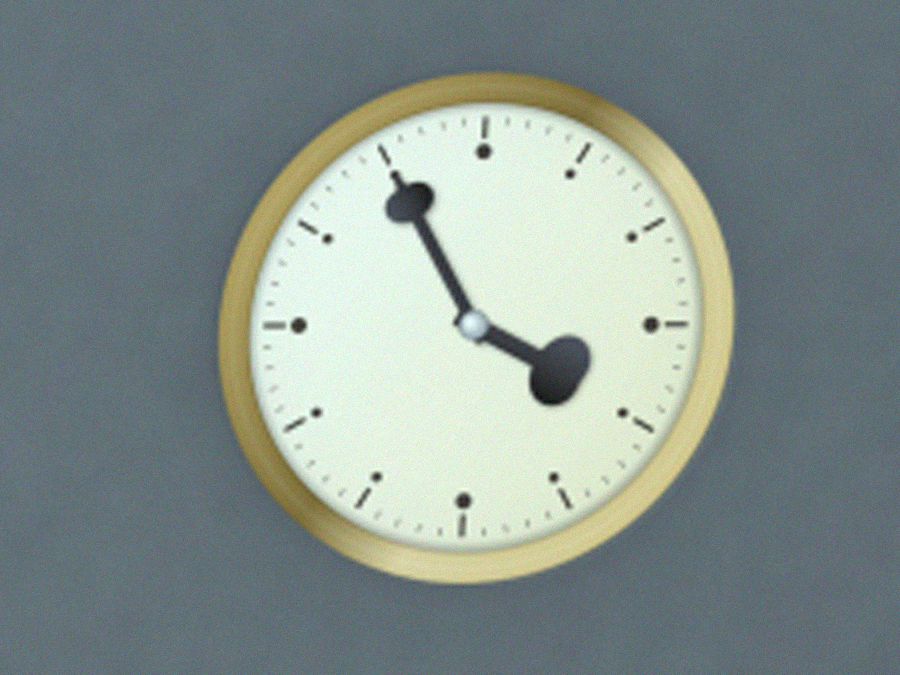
**3:55**
